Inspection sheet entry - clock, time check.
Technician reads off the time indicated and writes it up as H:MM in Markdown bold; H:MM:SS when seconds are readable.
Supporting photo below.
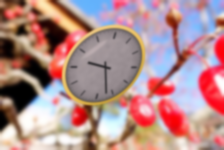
**9:27**
